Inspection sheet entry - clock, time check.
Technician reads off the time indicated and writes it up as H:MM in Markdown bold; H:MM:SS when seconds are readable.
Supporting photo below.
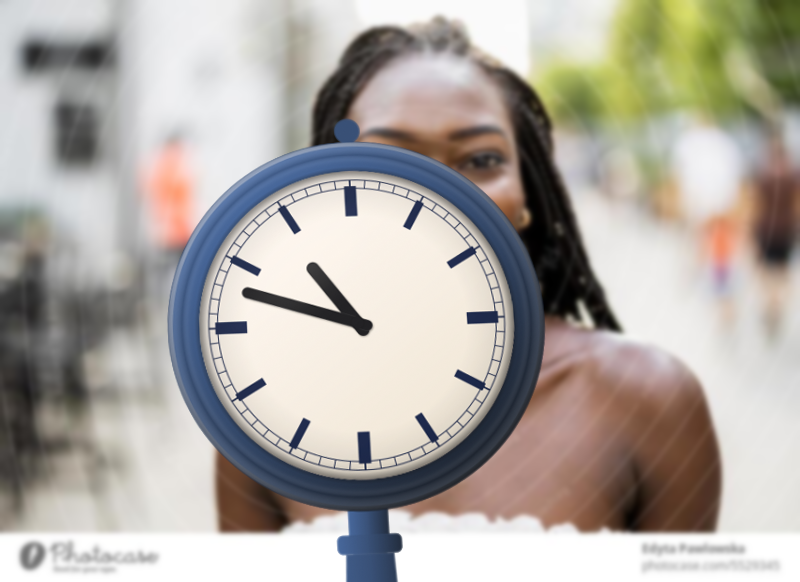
**10:48**
